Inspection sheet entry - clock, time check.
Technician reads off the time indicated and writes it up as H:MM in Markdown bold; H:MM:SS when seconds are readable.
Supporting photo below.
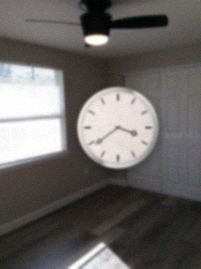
**3:39**
